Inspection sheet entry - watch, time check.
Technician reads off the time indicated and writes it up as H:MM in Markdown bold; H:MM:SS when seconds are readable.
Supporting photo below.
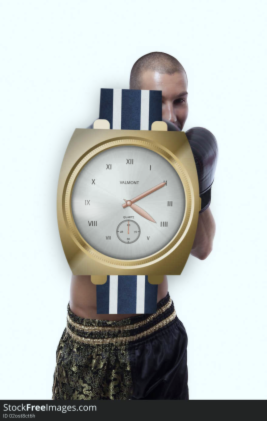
**4:10**
